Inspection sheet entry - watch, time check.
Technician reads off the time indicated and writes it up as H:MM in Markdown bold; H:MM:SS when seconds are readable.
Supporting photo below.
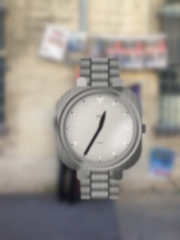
**12:35**
